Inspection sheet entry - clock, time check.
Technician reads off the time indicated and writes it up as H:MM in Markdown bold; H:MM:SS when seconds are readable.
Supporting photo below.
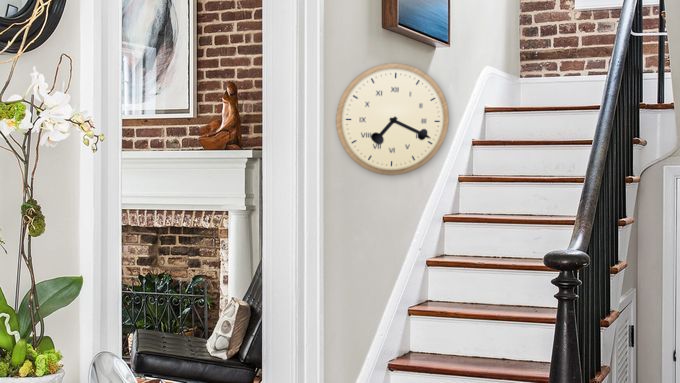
**7:19**
